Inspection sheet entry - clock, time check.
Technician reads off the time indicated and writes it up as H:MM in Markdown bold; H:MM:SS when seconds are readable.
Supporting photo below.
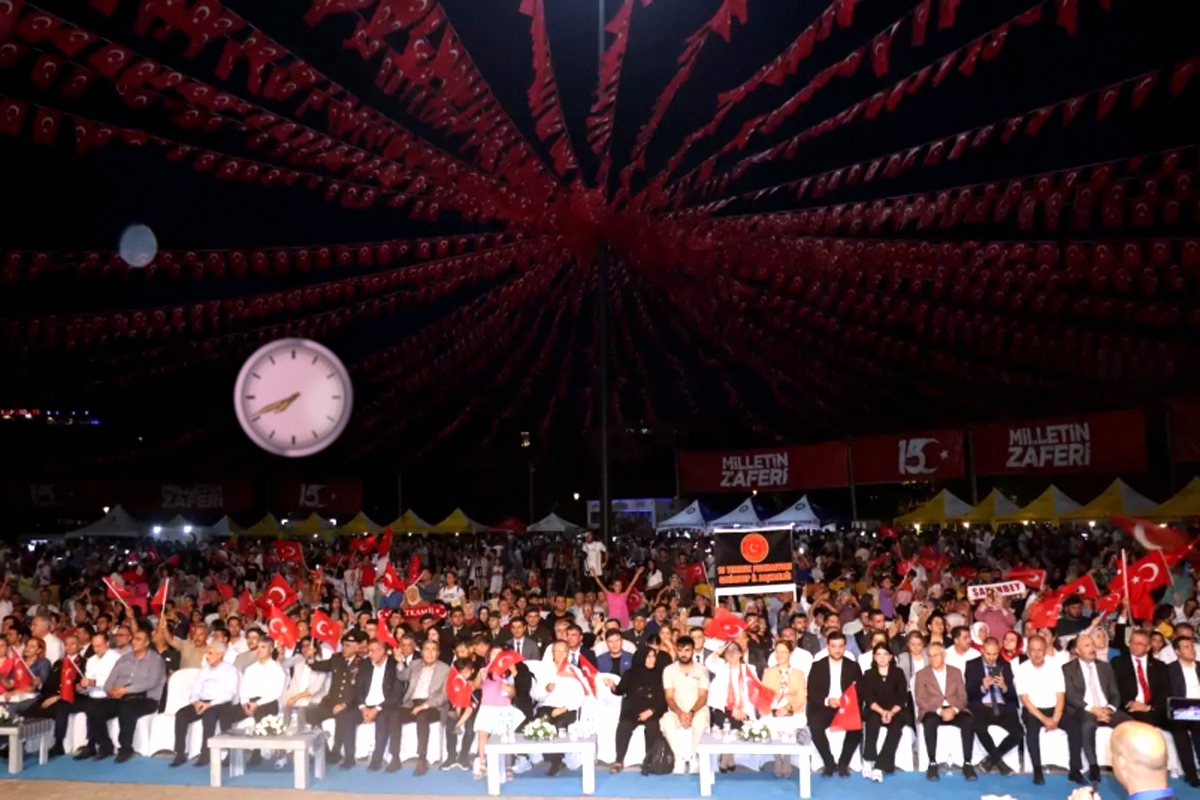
**7:41**
